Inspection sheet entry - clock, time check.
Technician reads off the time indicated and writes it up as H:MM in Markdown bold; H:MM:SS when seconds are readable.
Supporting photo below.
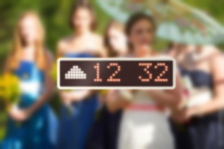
**12:32**
